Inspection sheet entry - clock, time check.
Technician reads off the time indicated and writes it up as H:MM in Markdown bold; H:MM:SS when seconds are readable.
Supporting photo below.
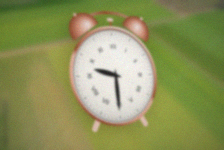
**9:30**
